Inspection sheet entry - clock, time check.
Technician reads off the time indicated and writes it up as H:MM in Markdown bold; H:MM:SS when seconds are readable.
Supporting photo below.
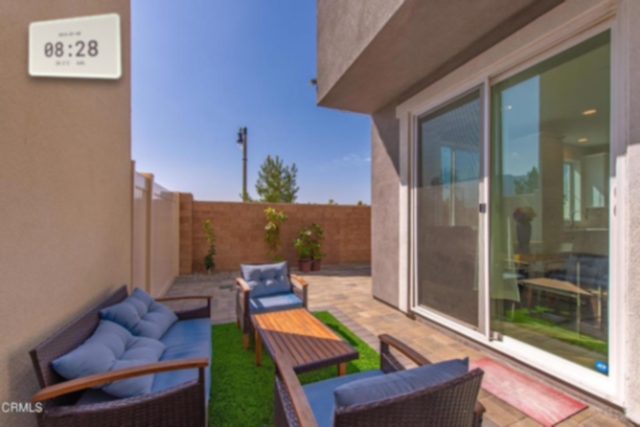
**8:28**
